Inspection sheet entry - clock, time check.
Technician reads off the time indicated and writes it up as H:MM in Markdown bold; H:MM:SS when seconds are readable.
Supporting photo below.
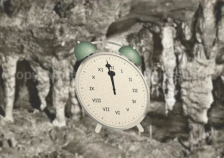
**11:59**
